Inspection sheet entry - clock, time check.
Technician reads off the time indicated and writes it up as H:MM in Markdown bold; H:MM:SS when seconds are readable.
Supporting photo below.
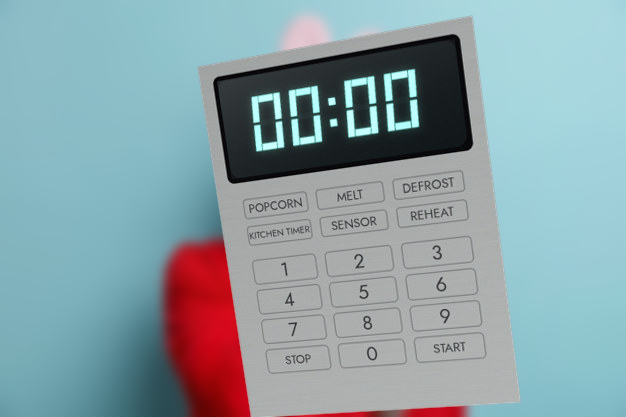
**0:00**
